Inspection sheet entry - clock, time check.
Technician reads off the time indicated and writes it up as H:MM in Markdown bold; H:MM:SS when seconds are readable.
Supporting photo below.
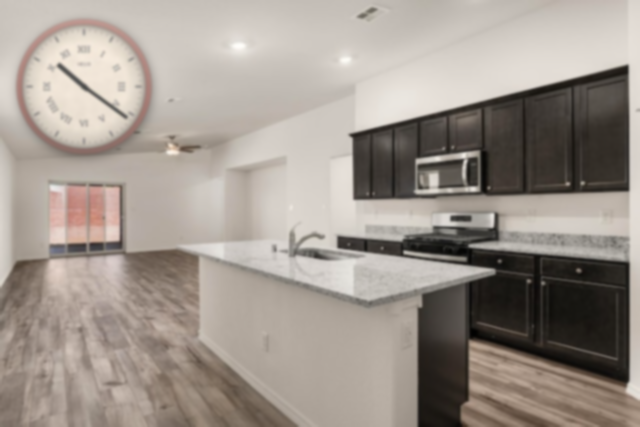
**10:21**
